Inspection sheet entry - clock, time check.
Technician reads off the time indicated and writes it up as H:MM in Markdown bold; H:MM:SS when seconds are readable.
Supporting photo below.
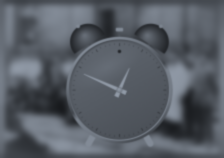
**12:49**
